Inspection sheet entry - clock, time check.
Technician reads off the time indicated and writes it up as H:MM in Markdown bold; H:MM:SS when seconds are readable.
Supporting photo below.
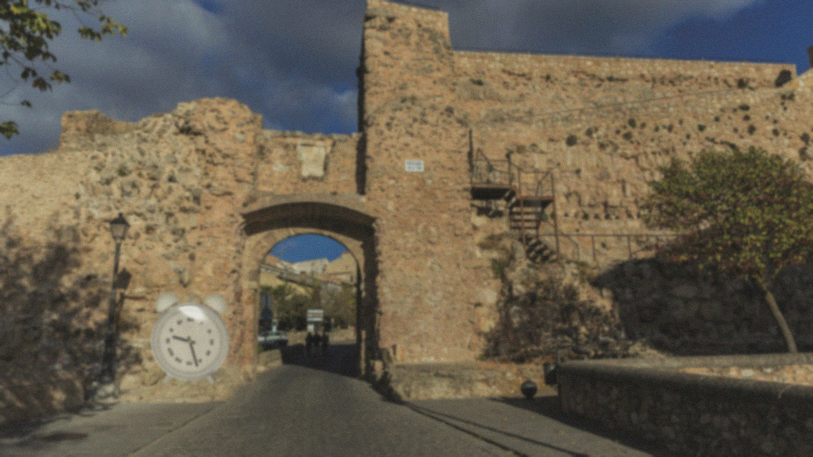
**9:27**
